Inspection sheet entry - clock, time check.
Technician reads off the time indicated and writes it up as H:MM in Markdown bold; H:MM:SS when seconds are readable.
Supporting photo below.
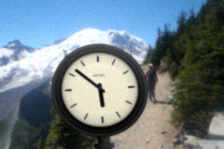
**5:52**
